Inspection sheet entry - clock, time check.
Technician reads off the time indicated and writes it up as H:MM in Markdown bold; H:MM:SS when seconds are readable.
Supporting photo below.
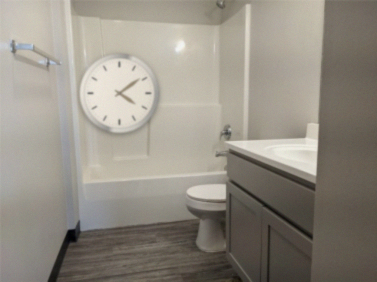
**4:09**
